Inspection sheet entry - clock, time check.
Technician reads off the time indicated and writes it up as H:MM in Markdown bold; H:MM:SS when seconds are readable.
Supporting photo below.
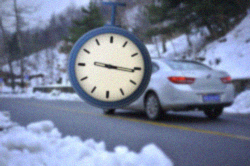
**9:16**
